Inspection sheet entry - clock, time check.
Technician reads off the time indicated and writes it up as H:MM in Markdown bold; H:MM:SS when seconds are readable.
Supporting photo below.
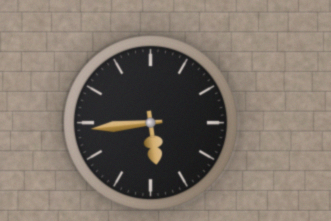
**5:44**
